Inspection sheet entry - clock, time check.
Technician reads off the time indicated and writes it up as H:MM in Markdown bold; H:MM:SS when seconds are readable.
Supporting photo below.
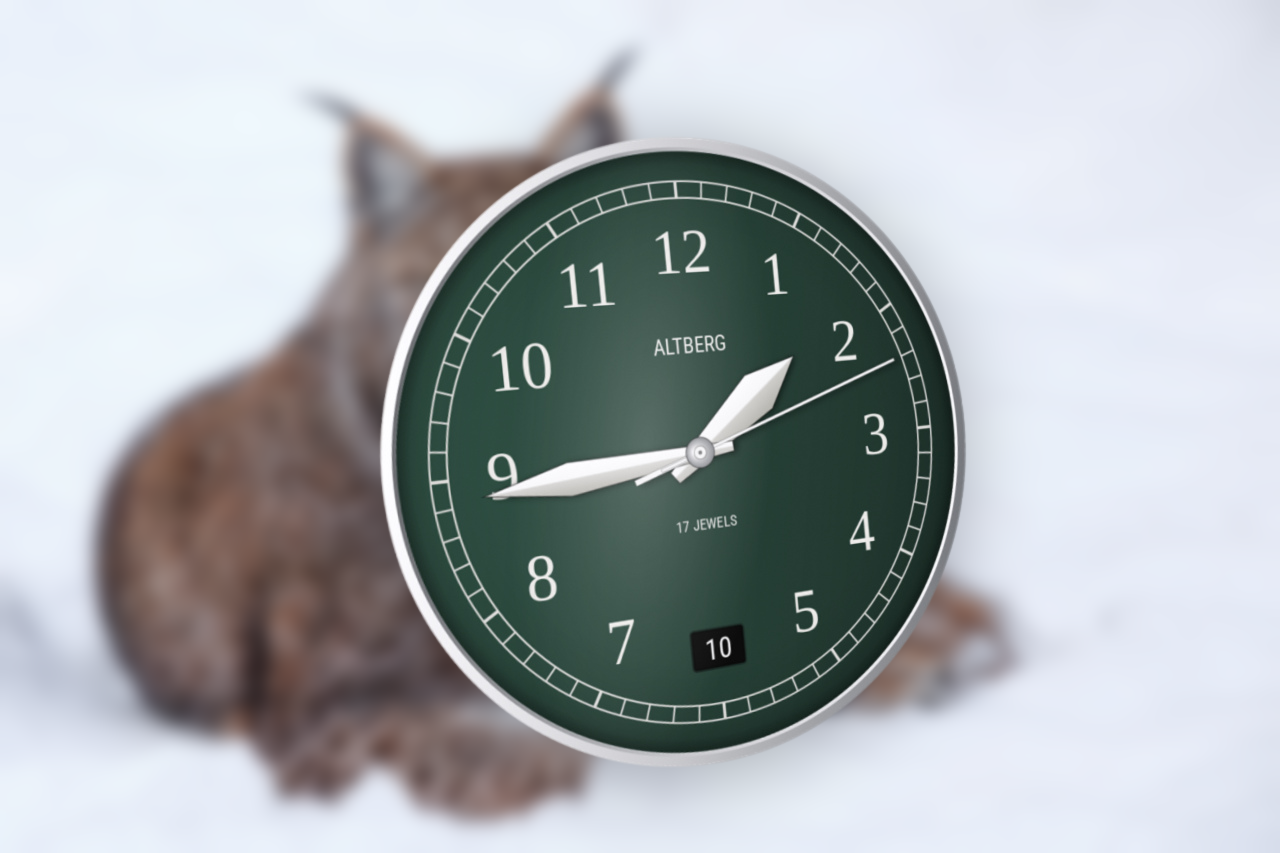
**1:44:12**
